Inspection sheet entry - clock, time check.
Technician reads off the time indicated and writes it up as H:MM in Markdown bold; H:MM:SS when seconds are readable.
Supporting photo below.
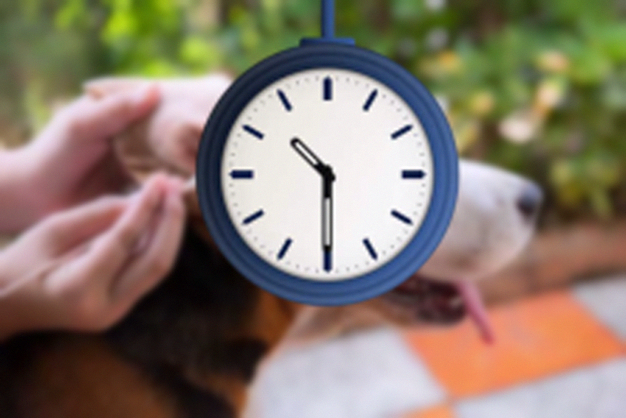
**10:30**
